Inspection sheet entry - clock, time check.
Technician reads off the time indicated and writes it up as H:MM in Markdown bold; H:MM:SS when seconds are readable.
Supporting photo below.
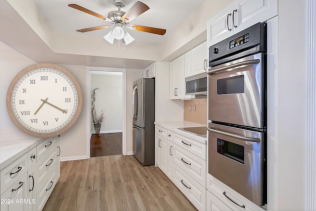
**7:20**
